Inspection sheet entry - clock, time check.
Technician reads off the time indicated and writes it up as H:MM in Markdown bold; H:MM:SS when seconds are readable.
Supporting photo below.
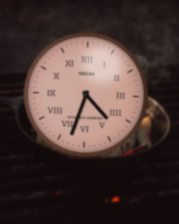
**4:33**
